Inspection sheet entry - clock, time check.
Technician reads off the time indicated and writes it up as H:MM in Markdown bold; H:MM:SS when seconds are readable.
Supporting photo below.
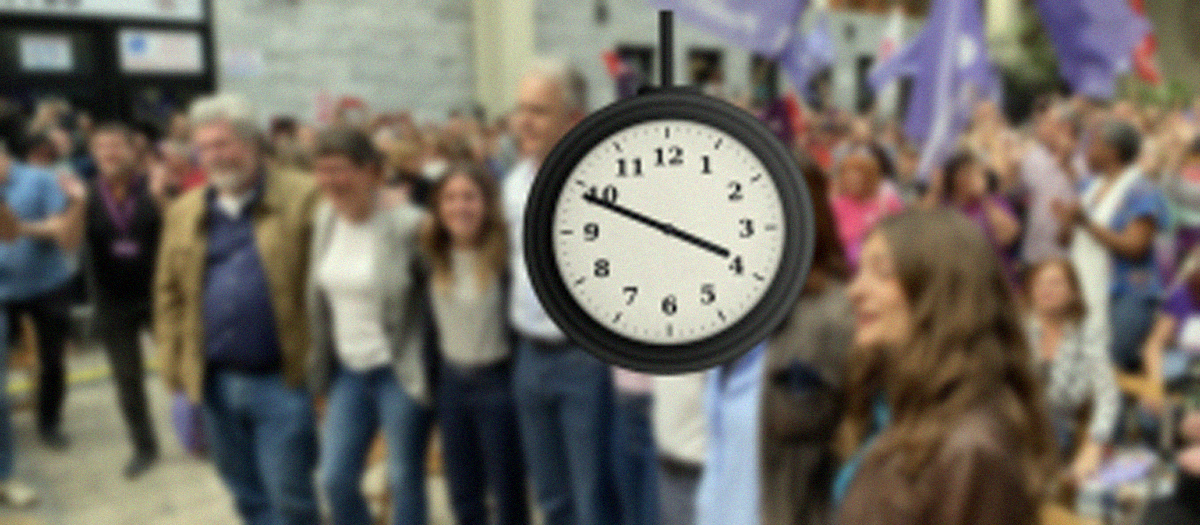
**3:49**
